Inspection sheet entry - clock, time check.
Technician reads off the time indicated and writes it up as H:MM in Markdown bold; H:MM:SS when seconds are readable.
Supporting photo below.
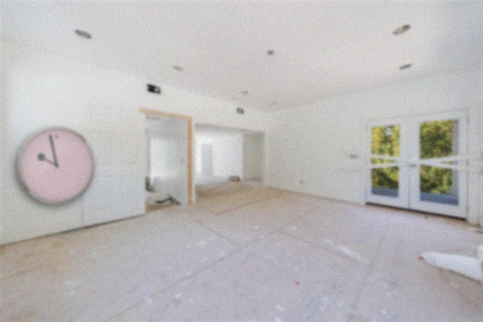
**9:58**
